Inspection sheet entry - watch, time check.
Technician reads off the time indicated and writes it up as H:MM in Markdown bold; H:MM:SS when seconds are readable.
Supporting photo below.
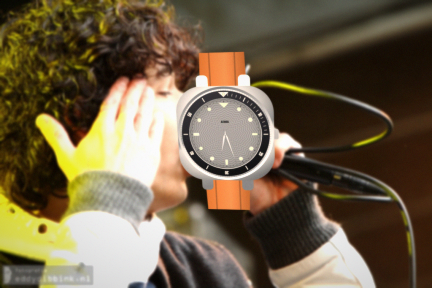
**6:27**
